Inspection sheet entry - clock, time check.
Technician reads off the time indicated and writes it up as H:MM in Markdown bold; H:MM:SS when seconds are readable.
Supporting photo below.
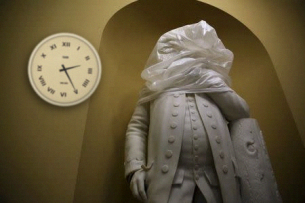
**2:25**
